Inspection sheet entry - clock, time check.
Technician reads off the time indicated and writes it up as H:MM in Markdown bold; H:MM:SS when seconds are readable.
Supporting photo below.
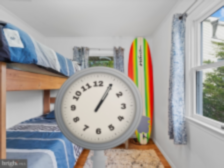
**1:05**
